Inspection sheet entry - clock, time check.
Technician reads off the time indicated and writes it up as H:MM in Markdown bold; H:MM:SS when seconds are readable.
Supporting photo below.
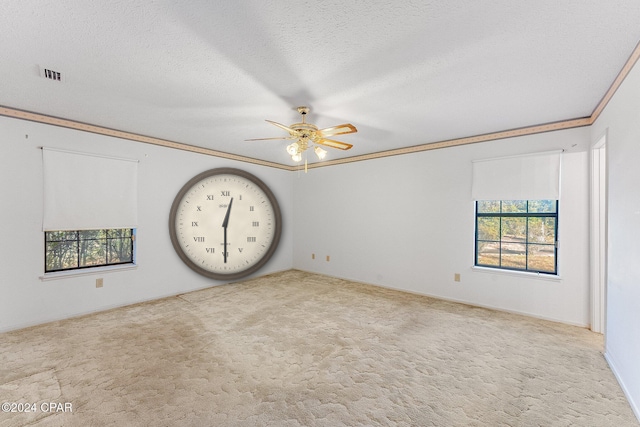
**12:30**
